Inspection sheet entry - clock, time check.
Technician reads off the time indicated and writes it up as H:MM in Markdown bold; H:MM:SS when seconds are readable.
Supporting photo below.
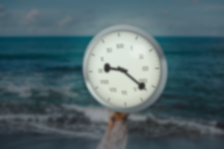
**9:22**
